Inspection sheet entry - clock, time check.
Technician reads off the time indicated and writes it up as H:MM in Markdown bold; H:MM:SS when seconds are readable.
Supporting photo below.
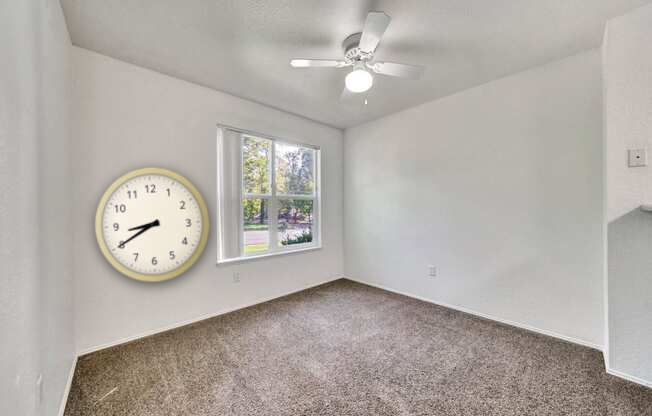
**8:40**
